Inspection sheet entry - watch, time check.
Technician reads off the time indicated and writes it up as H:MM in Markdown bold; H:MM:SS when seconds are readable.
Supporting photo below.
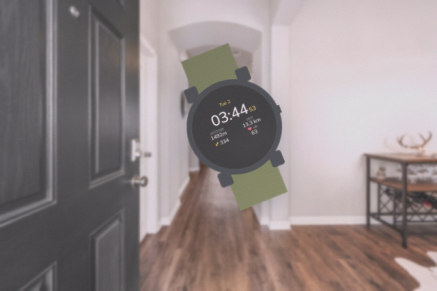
**3:44**
